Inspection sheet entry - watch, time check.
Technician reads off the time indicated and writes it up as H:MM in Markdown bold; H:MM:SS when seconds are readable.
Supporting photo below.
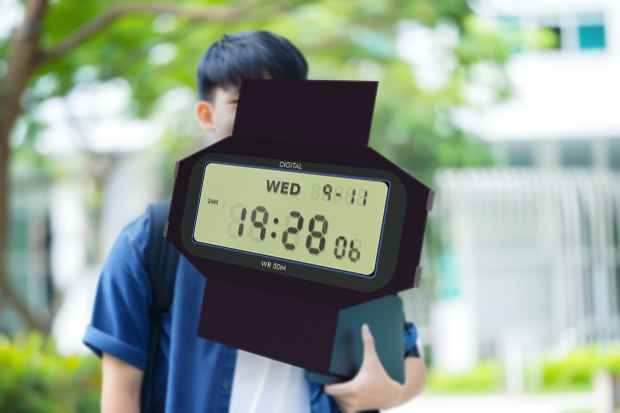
**19:28:06**
